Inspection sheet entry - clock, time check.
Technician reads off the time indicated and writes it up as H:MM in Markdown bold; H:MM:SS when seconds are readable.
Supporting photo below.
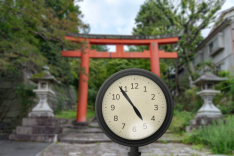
**4:54**
